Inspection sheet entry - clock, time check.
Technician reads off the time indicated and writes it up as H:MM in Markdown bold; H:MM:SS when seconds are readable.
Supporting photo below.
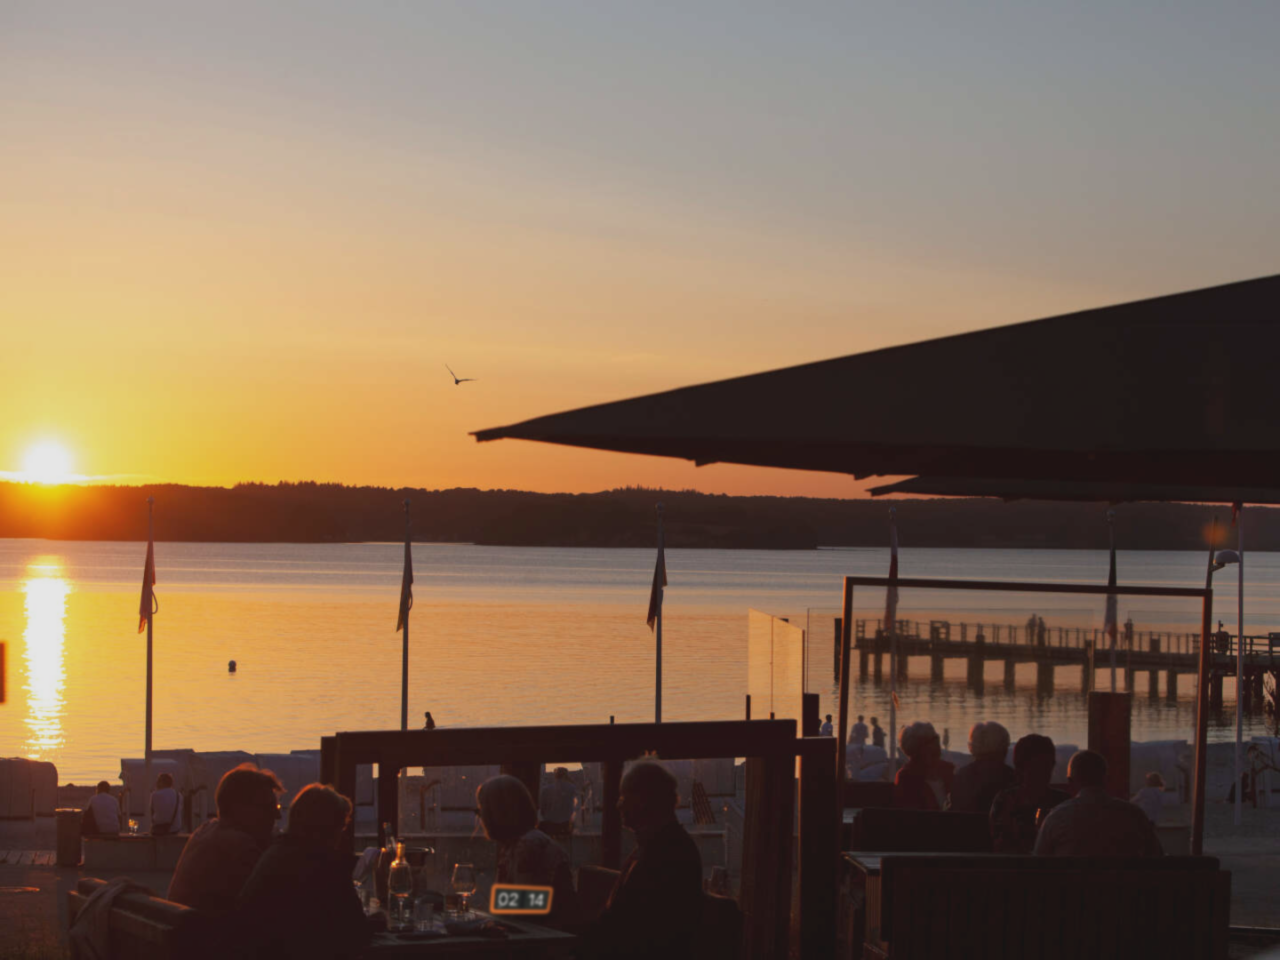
**2:14**
